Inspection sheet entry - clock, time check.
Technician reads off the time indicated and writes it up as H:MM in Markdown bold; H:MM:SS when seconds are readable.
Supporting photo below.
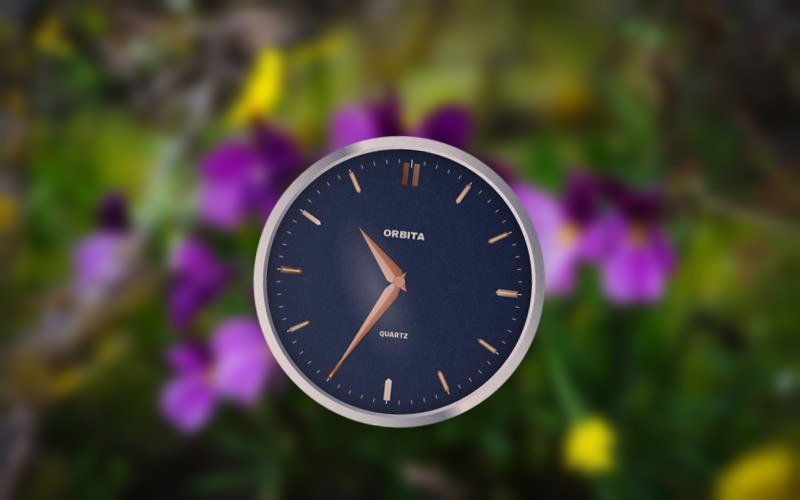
**10:35**
